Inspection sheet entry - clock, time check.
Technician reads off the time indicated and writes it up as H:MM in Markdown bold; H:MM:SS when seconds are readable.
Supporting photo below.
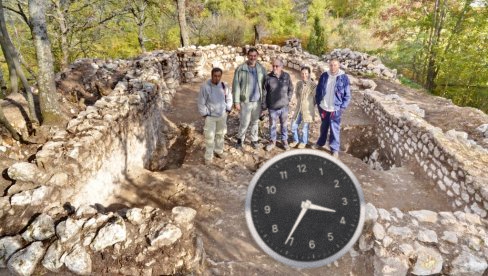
**3:36**
